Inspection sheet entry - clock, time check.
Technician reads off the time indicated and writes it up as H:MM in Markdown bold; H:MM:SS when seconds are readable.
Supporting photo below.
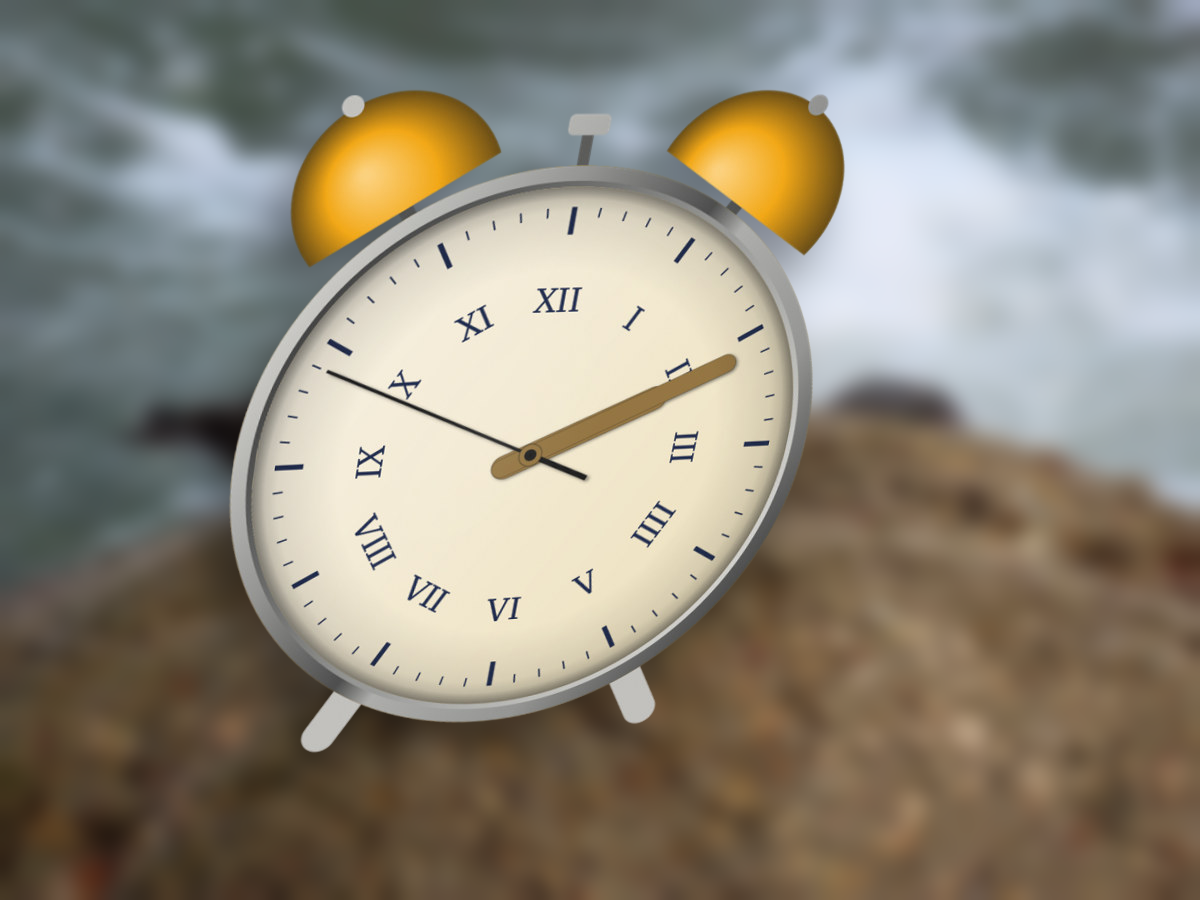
**2:10:49**
